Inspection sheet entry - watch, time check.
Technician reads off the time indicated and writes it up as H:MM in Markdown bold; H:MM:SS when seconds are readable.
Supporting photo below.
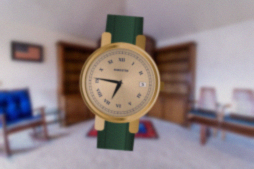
**6:46**
